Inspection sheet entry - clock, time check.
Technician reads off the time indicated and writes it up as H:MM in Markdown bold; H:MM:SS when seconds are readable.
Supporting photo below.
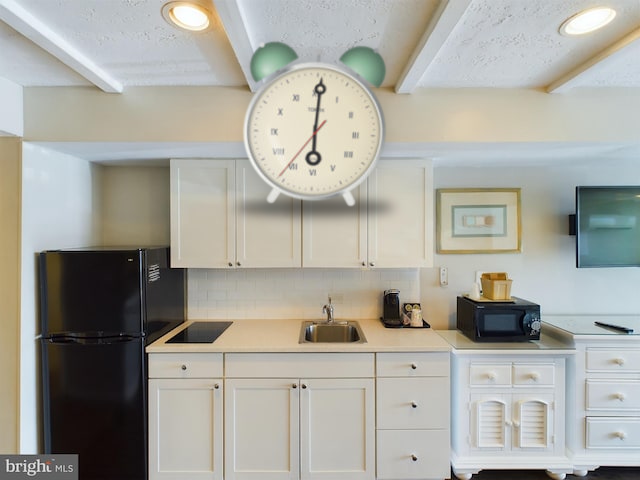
**6:00:36**
